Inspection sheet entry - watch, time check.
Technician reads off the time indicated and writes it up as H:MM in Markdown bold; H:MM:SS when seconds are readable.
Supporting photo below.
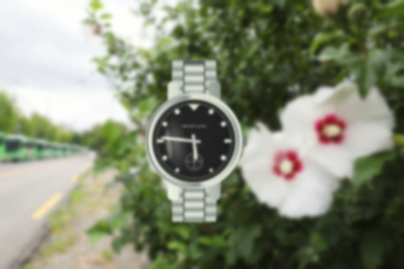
**5:46**
